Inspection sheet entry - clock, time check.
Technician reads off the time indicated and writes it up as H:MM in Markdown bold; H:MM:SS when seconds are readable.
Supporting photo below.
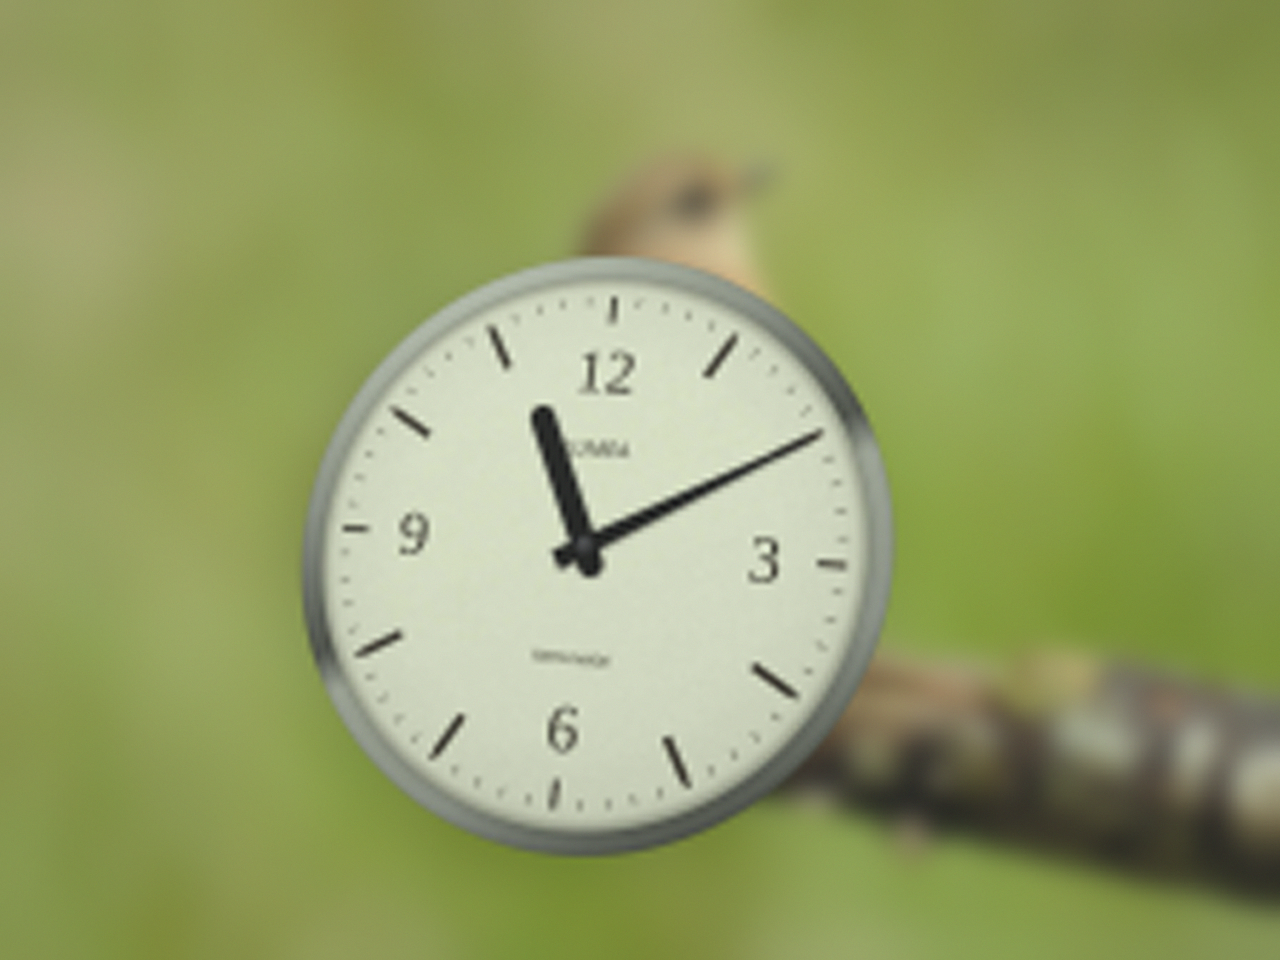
**11:10**
